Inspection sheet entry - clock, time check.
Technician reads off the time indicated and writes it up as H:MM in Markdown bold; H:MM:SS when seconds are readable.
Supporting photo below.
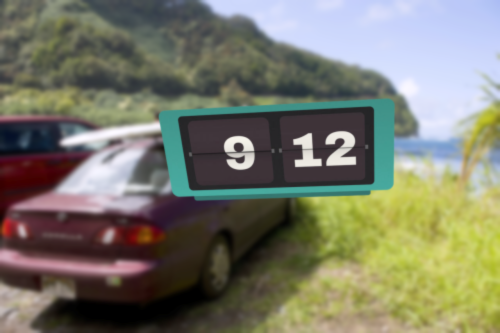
**9:12**
